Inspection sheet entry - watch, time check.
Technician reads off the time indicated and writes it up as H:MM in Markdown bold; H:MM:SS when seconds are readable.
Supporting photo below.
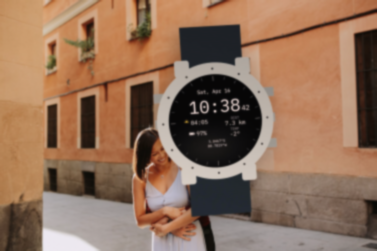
**10:38**
